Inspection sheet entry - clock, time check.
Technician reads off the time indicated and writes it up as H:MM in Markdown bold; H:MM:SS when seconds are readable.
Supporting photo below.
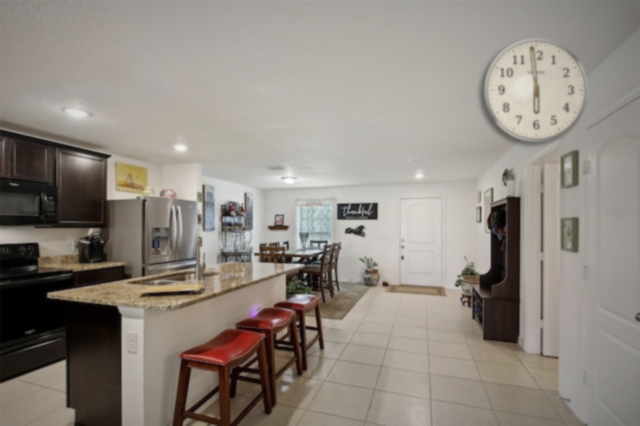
**5:59**
